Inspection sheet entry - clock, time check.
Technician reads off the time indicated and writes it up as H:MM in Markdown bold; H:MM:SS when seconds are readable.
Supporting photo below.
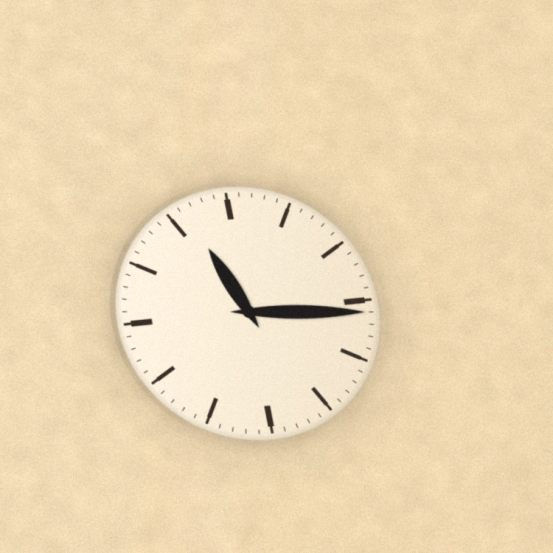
**11:16**
